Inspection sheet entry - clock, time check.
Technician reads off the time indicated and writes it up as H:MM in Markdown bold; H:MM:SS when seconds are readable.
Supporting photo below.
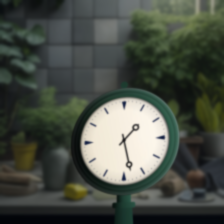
**1:28**
